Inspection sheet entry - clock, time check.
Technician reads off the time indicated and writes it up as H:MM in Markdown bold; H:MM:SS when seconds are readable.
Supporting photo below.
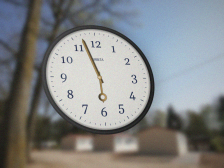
**5:57**
